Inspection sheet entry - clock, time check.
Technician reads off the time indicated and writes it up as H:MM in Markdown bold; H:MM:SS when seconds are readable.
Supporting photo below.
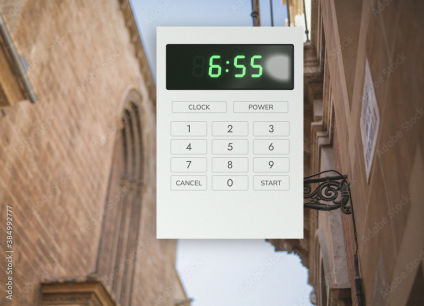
**6:55**
